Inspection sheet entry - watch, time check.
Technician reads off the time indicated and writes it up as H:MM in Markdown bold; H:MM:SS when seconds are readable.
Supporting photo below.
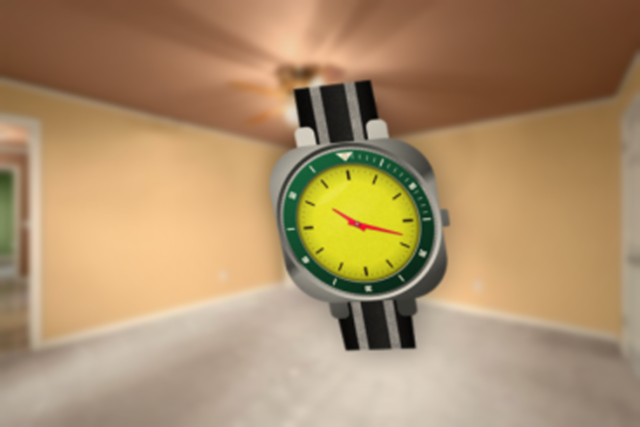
**10:18**
